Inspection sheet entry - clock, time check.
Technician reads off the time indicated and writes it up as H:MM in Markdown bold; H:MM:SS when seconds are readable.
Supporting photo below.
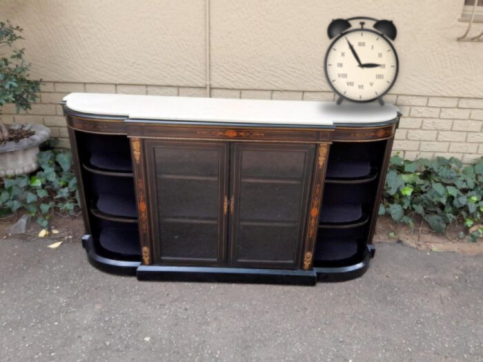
**2:55**
